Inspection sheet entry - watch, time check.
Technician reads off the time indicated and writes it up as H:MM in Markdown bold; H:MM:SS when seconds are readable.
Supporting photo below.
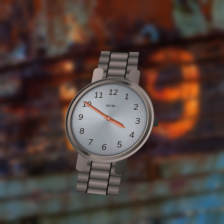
**3:50**
